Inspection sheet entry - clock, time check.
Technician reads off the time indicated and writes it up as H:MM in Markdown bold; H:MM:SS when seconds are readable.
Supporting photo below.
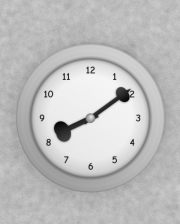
**8:09**
